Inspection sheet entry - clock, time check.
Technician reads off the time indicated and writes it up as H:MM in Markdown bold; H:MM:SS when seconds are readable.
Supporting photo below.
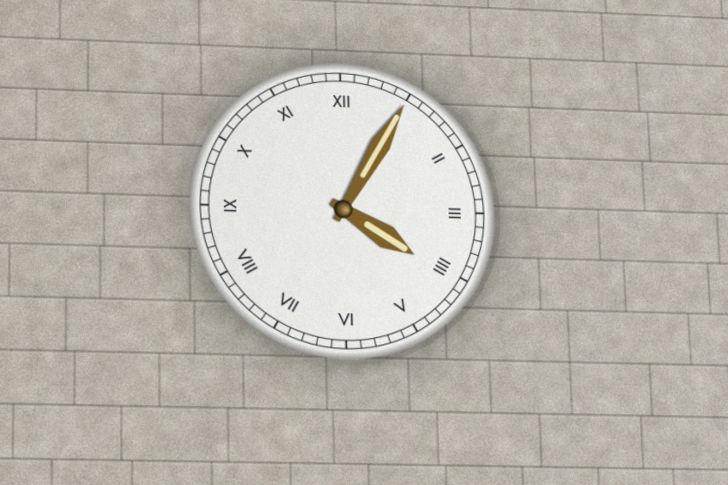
**4:05**
